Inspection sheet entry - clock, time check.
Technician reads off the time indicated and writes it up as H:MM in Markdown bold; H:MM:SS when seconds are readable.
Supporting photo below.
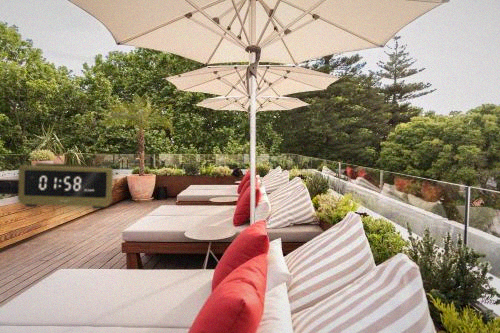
**1:58**
